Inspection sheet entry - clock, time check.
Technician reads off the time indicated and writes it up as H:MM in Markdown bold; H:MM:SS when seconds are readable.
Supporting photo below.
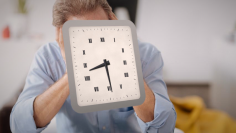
**8:29**
